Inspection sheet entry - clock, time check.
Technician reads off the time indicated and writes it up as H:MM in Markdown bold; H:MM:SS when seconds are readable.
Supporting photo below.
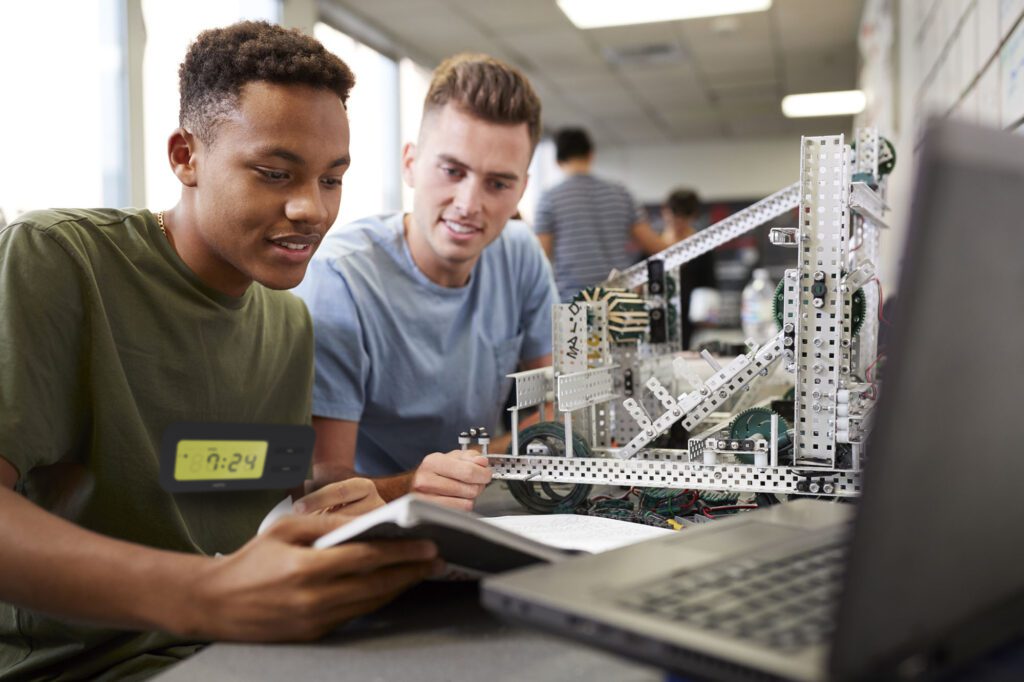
**7:24**
